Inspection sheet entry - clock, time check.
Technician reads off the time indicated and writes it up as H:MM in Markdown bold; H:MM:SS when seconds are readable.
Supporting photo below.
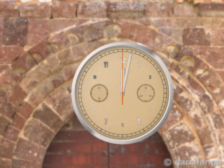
**12:02**
